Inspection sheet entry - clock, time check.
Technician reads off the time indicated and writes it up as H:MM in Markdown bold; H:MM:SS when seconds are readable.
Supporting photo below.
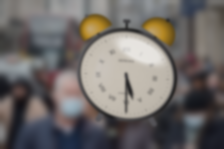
**5:30**
